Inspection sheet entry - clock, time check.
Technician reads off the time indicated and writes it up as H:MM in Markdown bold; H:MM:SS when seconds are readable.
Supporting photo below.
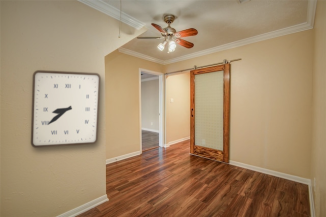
**8:39**
